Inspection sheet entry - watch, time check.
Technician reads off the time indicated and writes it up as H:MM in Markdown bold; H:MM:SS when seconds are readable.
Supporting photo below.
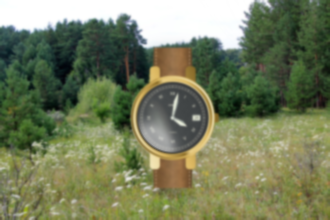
**4:02**
